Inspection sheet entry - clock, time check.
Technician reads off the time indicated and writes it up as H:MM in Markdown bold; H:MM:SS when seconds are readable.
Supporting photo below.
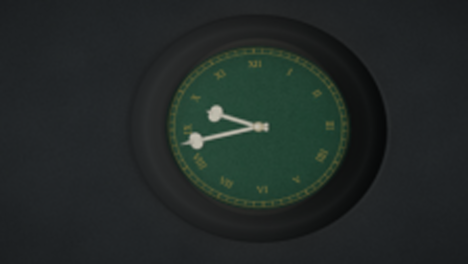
**9:43**
